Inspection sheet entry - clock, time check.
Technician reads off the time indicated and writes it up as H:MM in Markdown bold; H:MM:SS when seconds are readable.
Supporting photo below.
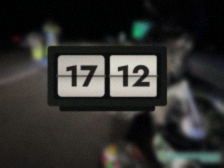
**17:12**
